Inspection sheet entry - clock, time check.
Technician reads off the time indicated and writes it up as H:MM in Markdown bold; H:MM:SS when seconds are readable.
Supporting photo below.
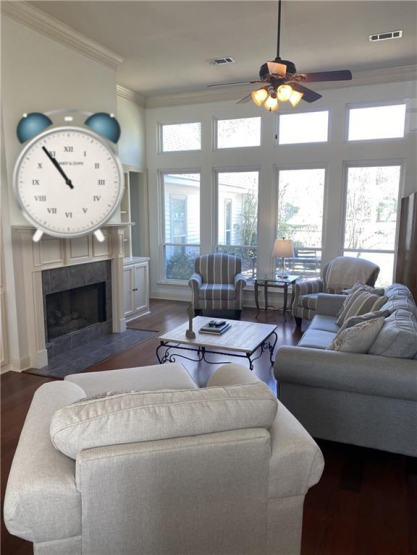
**10:54**
